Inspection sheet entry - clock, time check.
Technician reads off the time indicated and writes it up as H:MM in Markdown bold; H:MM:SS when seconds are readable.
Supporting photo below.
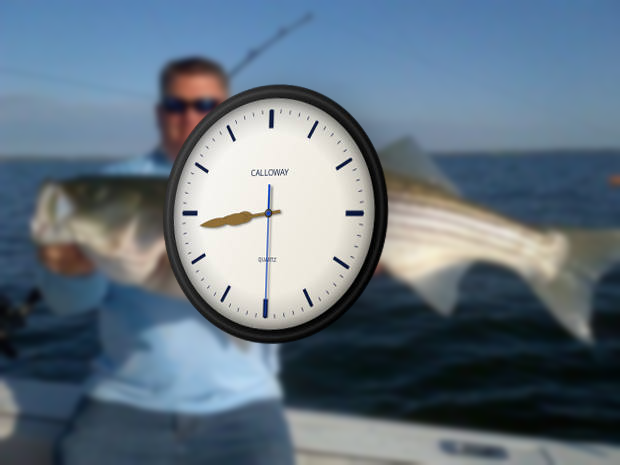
**8:43:30**
